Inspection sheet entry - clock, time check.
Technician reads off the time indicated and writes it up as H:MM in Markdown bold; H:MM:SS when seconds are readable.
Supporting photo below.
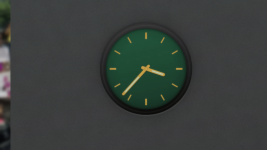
**3:37**
